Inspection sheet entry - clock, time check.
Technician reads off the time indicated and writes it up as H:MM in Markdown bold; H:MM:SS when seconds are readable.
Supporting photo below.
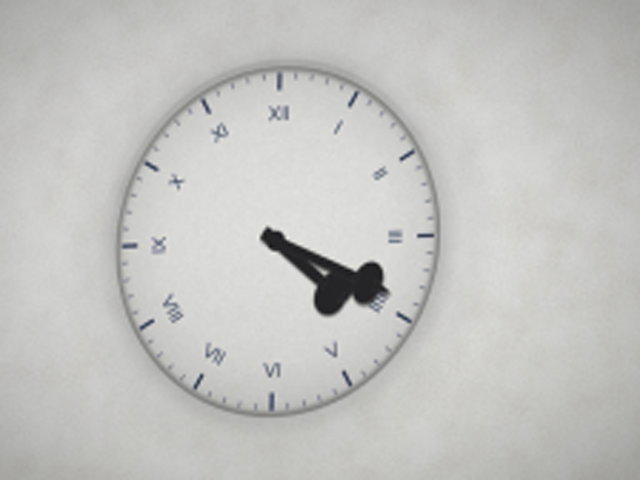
**4:19**
